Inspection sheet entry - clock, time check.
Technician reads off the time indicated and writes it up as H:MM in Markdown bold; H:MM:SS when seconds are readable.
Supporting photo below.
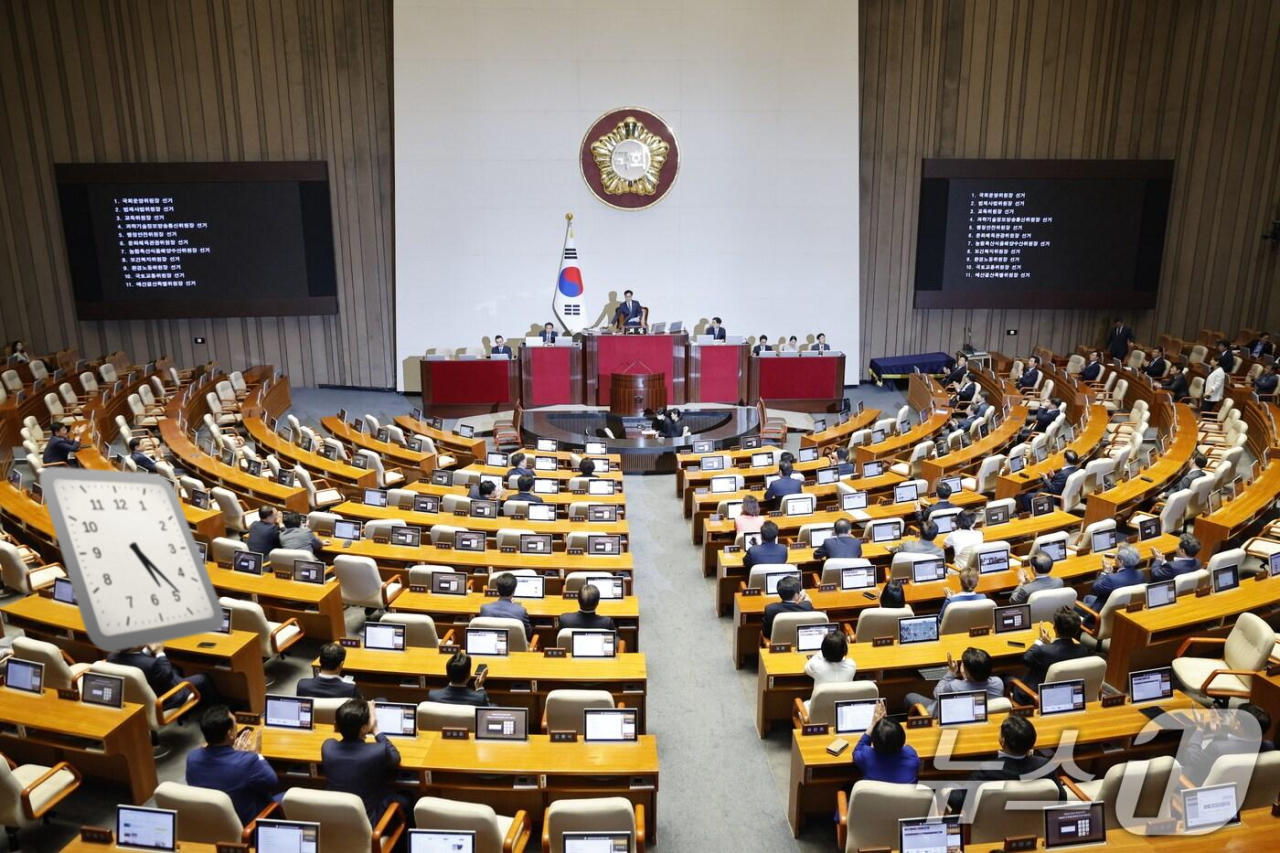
**5:24**
